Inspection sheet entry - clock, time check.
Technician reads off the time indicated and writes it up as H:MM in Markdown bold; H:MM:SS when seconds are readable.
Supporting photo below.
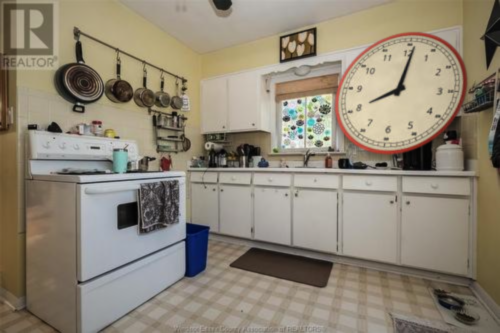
**8:01**
